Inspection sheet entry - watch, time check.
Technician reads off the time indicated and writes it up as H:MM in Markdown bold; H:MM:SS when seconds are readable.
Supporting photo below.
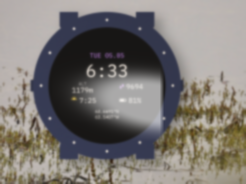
**6:33**
